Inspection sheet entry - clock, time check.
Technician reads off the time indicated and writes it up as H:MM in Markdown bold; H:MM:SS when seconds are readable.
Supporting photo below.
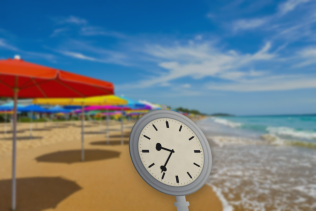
**9:36**
